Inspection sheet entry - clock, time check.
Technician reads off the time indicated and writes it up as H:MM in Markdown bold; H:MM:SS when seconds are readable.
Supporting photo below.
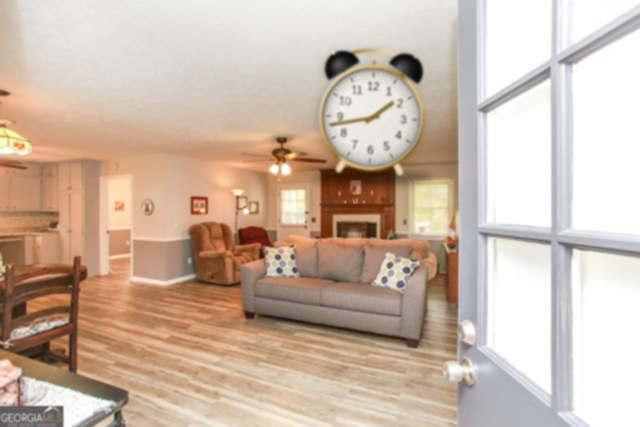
**1:43**
